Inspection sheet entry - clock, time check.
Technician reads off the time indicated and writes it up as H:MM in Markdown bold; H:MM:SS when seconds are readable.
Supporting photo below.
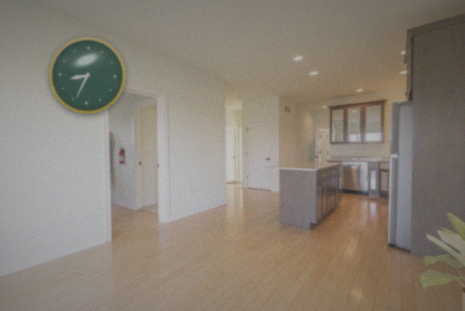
**8:34**
